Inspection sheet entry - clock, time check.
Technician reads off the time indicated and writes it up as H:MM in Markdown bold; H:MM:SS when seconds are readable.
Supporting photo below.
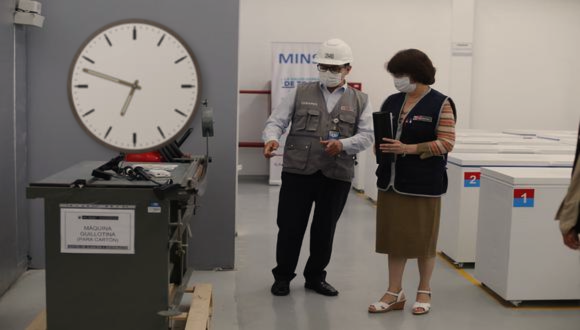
**6:48**
